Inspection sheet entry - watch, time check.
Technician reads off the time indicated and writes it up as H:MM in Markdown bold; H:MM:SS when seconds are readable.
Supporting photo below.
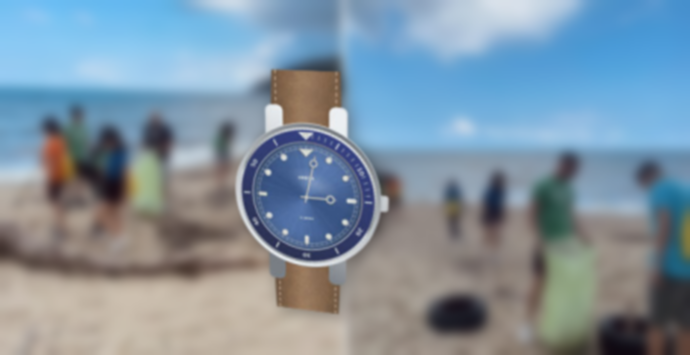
**3:02**
